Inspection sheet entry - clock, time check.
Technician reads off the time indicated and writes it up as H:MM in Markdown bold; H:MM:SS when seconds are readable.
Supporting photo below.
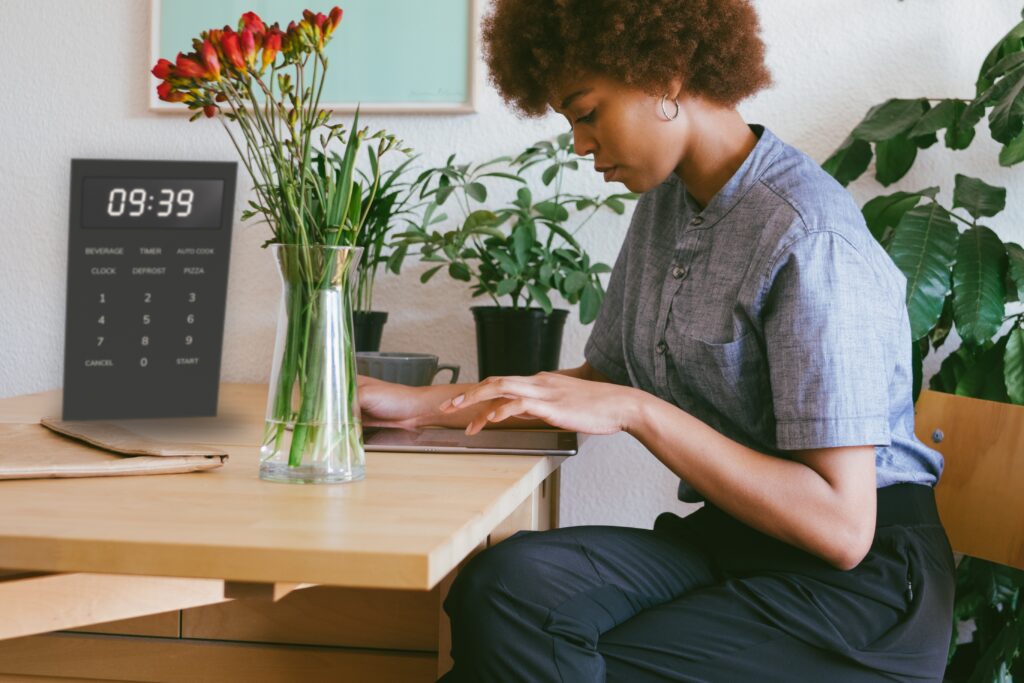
**9:39**
